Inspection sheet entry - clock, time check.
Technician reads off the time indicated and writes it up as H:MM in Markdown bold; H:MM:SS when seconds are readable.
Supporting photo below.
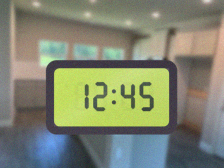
**12:45**
